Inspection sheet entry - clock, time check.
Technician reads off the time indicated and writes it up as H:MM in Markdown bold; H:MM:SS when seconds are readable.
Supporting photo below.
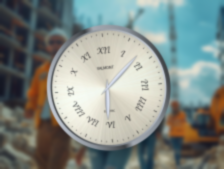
**6:08**
